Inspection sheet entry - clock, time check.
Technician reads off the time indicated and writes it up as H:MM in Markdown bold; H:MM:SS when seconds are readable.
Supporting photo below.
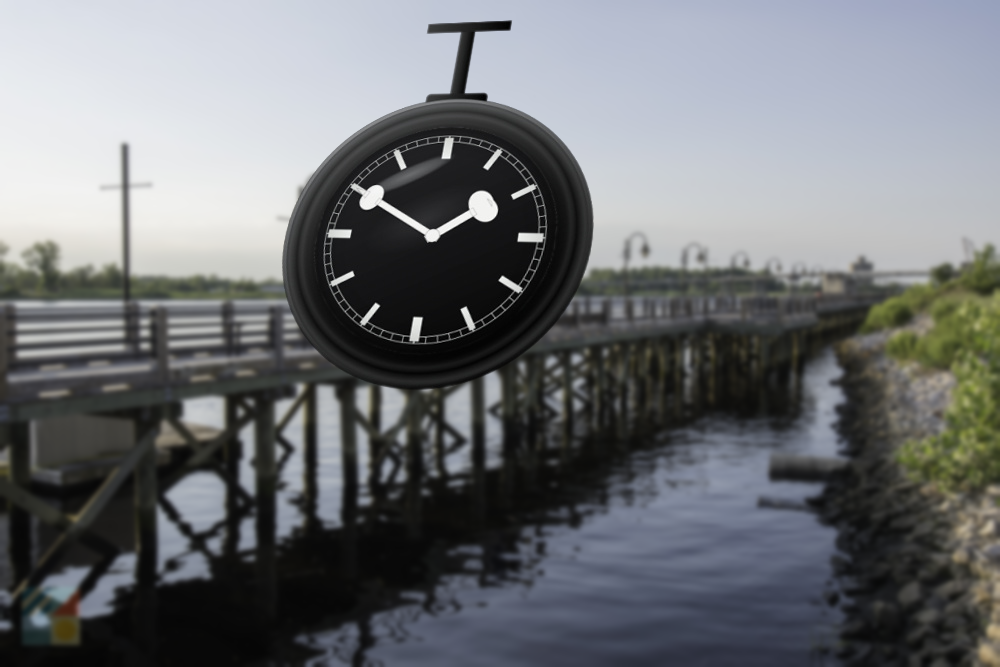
**1:50**
